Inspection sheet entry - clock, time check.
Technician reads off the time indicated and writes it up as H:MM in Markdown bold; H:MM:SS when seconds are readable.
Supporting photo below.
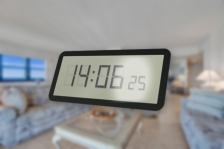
**14:06:25**
